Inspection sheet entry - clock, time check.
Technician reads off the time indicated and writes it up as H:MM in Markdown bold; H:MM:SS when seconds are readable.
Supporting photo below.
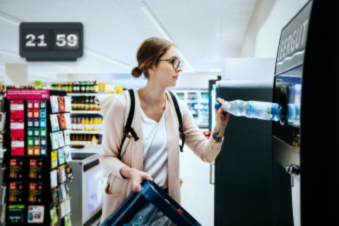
**21:59**
